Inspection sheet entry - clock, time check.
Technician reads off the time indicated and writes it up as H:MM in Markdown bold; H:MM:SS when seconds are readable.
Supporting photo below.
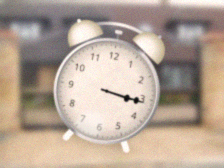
**3:16**
